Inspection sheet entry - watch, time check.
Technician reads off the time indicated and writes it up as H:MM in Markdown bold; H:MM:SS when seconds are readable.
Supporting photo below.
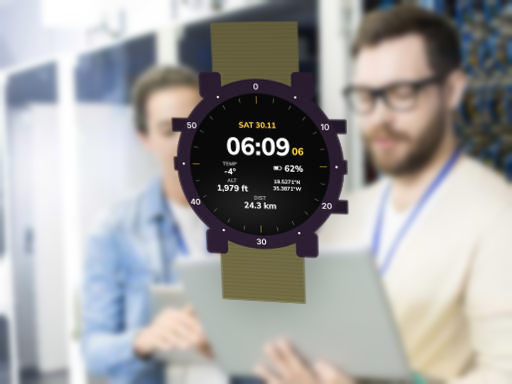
**6:09:06**
